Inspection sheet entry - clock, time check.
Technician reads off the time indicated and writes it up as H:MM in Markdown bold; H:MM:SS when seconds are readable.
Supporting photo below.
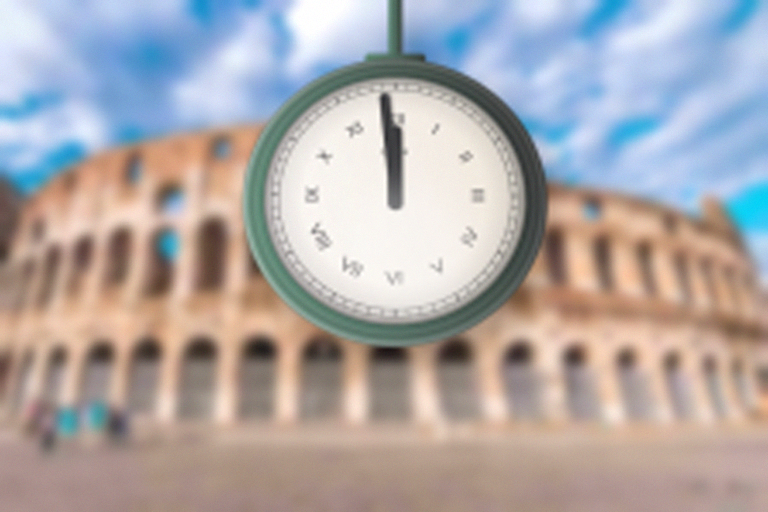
**11:59**
